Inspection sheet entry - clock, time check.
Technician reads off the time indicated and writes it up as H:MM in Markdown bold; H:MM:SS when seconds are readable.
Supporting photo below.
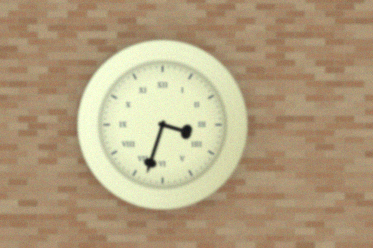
**3:33**
